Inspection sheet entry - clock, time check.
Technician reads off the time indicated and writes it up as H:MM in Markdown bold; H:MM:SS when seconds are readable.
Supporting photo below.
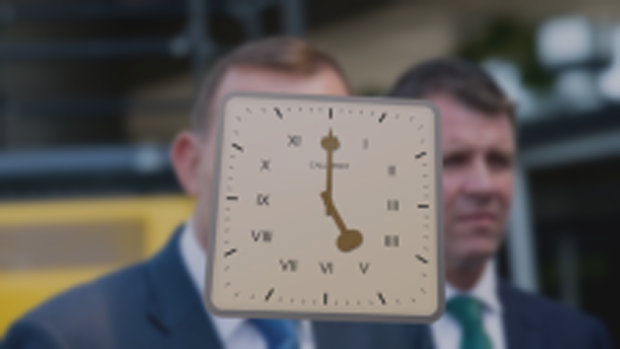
**5:00**
